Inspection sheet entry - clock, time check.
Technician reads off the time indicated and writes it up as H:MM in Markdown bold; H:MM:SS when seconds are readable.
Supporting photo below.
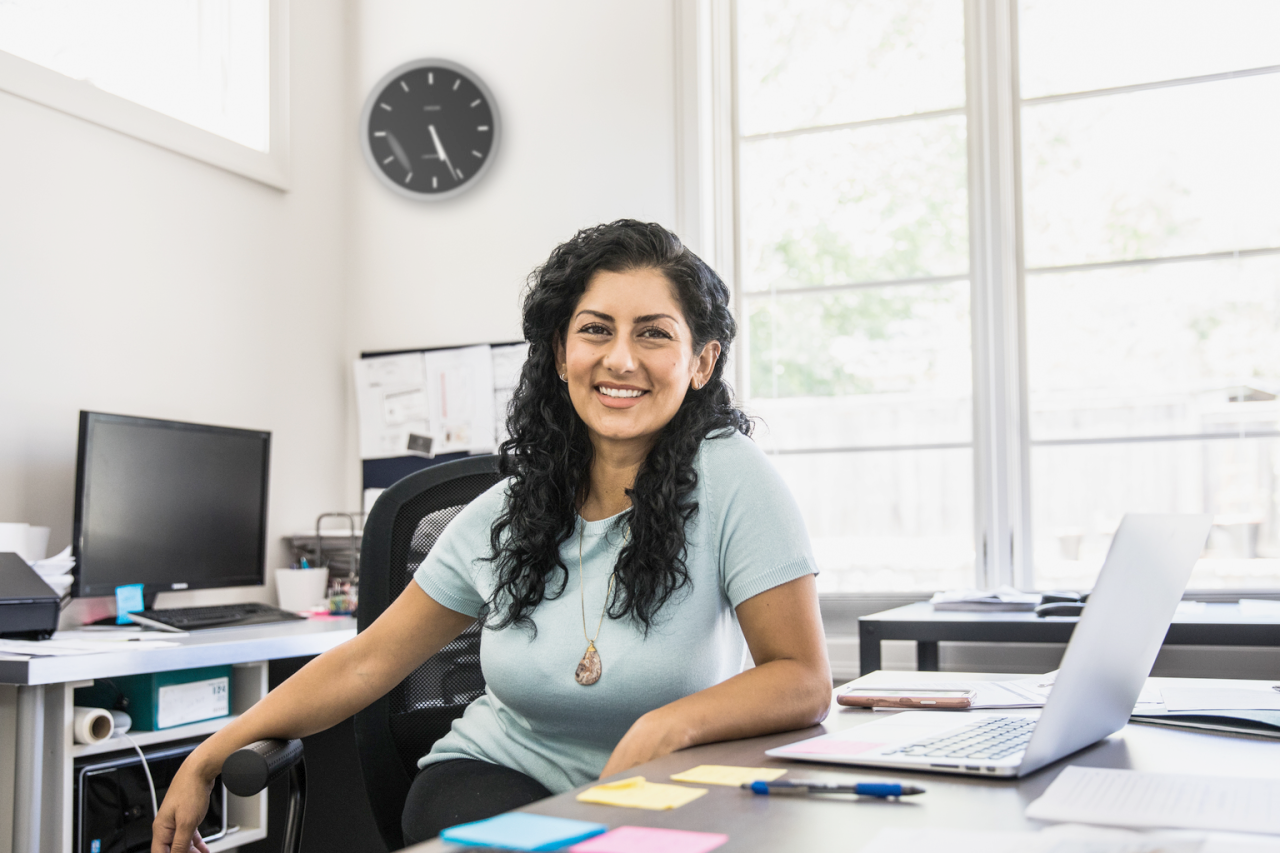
**5:26**
